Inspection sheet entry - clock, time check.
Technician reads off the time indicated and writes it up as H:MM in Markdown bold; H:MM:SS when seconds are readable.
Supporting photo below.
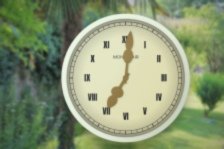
**7:01**
